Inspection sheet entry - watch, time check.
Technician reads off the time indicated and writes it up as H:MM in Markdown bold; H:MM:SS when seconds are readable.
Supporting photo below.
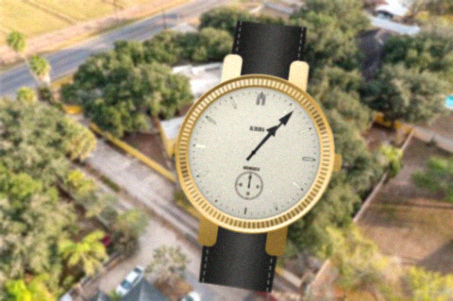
**1:06**
